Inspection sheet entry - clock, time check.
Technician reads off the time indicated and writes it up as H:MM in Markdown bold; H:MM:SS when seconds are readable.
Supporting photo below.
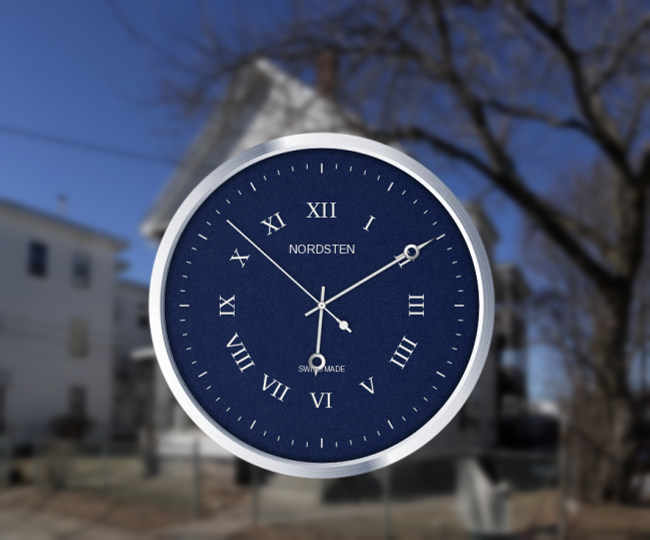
**6:09:52**
